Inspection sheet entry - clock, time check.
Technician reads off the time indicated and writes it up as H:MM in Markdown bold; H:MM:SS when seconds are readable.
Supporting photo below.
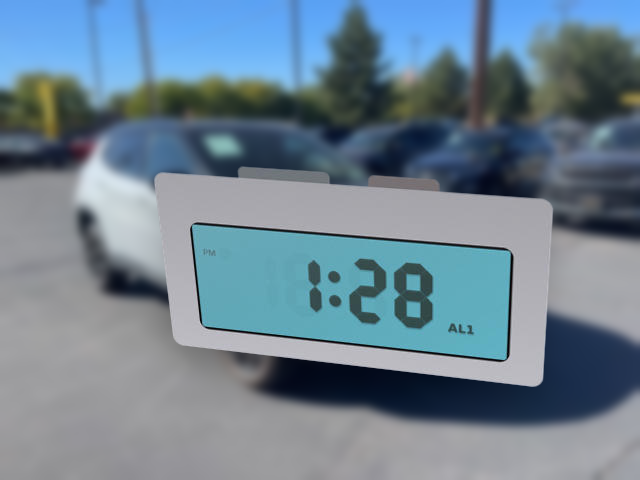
**1:28**
